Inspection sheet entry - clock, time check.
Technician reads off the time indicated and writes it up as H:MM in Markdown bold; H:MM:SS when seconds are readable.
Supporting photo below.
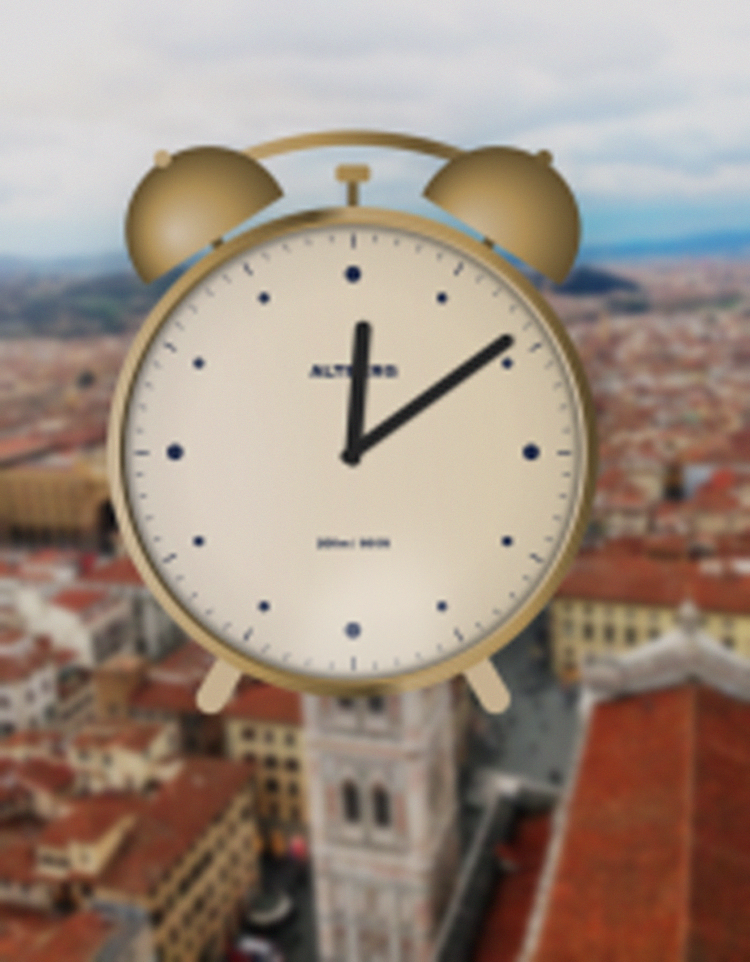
**12:09**
